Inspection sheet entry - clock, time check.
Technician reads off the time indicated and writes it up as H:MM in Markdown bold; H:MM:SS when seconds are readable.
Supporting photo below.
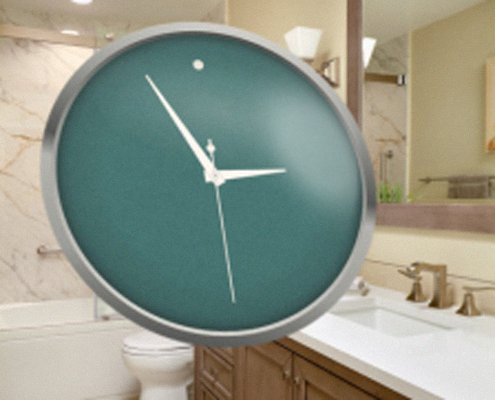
**2:55:30**
